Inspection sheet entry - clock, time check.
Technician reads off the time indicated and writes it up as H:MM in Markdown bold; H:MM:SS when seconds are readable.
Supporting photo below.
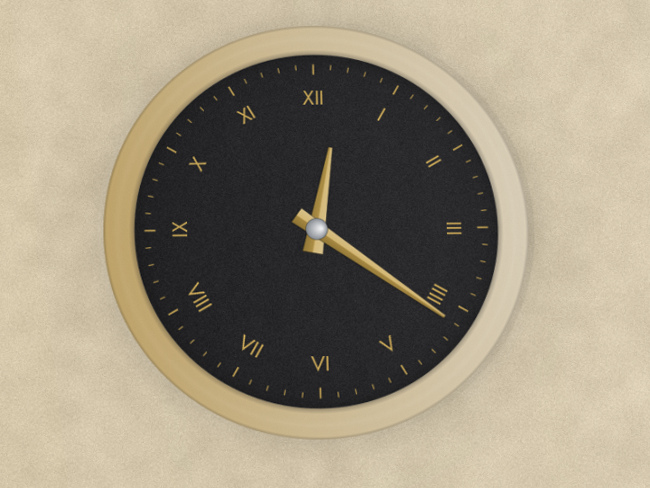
**12:21**
